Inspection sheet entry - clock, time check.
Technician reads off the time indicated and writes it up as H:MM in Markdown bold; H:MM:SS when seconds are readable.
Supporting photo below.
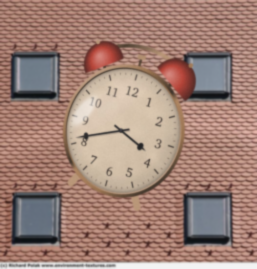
**3:41**
